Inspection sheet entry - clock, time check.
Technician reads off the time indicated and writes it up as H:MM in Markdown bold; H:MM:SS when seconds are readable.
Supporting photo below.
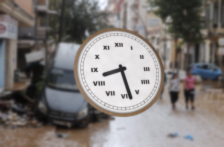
**8:28**
